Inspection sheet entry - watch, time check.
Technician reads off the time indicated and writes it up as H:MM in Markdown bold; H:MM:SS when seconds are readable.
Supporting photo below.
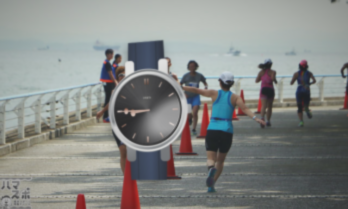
**8:45**
